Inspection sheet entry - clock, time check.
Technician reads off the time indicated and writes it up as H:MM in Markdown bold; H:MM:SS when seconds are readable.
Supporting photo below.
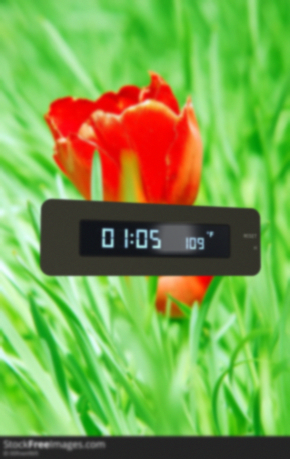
**1:05**
